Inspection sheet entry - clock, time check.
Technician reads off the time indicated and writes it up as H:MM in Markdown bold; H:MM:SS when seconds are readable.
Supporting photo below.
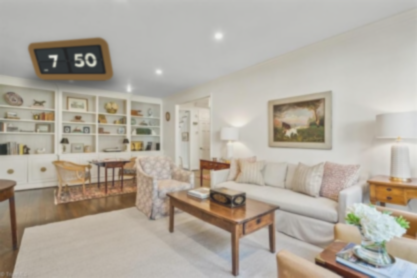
**7:50**
